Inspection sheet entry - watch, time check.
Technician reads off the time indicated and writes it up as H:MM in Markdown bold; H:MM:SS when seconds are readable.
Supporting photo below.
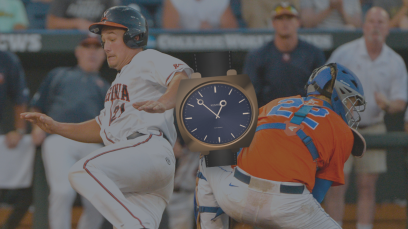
**12:53**
